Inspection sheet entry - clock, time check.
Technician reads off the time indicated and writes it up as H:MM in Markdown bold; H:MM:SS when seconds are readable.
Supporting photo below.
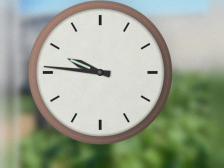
**9:46**
